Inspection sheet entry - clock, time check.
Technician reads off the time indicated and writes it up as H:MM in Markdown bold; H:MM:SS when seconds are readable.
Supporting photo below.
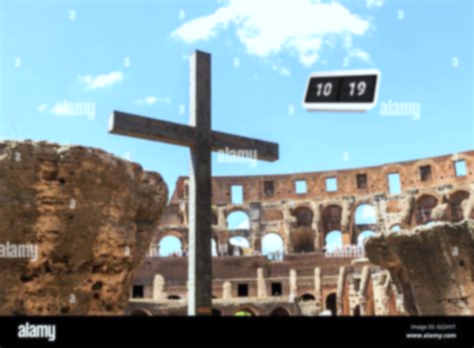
**10:19**
